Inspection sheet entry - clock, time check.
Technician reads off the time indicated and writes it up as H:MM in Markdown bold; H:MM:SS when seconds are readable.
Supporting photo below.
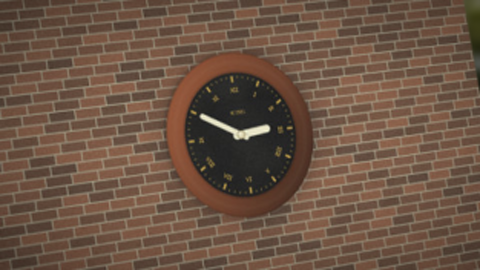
**2:50**
